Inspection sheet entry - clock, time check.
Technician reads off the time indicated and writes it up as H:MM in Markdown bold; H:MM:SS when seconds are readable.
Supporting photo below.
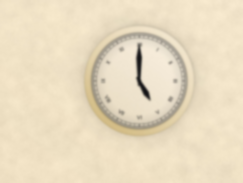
**5:00**
